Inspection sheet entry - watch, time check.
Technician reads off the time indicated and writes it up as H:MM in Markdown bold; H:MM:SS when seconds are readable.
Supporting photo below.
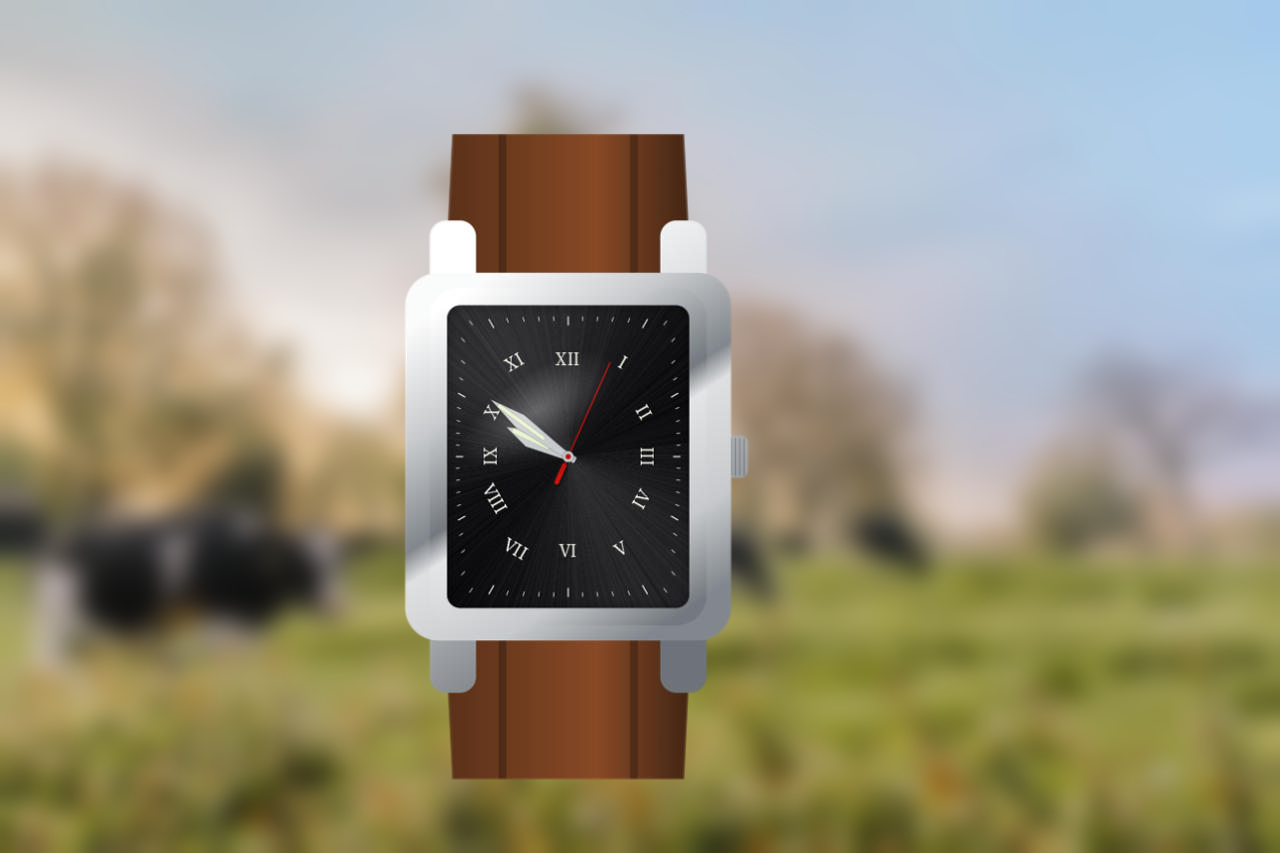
**9:51:04**
